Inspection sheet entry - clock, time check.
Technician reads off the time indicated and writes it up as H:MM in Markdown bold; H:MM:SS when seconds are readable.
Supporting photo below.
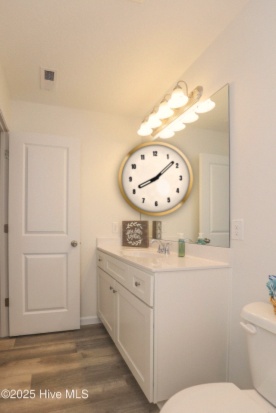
**8:08**
